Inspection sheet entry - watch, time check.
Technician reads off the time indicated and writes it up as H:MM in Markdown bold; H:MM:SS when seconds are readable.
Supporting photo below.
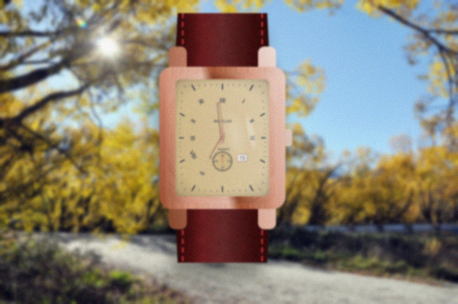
**6:59**
